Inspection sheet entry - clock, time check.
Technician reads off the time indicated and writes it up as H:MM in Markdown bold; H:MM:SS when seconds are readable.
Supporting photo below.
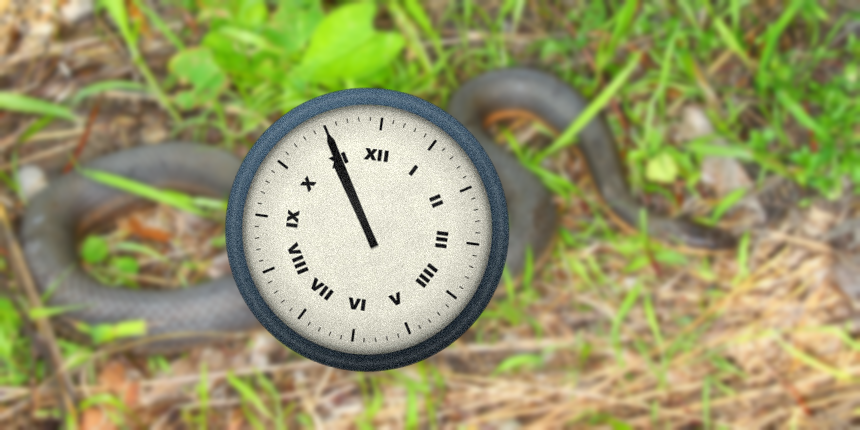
**10:55**
